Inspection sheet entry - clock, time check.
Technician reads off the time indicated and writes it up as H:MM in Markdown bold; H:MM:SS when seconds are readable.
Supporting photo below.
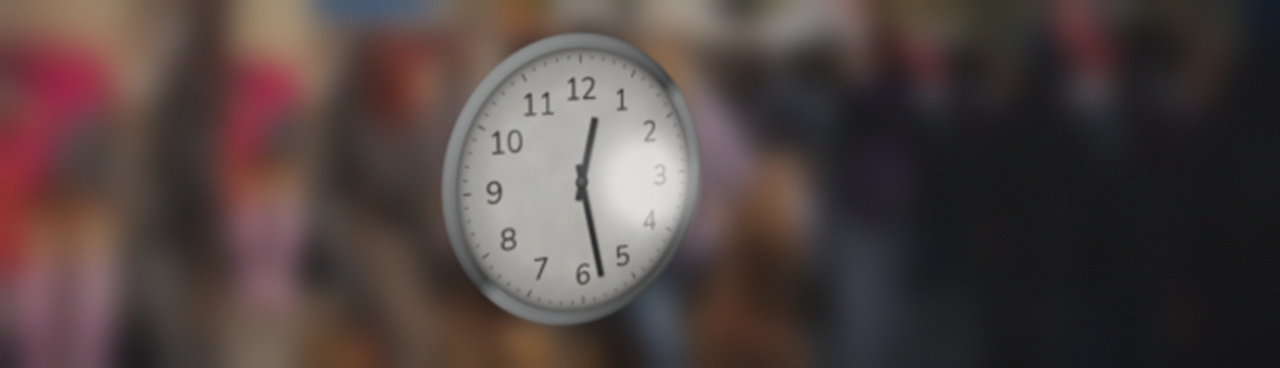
**12:28**
